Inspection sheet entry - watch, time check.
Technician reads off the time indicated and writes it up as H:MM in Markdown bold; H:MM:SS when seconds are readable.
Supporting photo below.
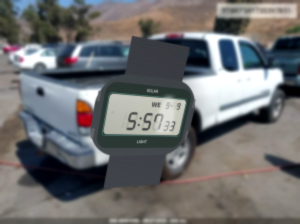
**5:57:33**
